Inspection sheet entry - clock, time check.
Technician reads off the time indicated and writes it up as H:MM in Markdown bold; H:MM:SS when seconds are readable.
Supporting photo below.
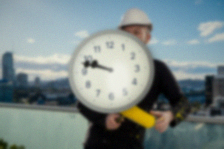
**9:48**
